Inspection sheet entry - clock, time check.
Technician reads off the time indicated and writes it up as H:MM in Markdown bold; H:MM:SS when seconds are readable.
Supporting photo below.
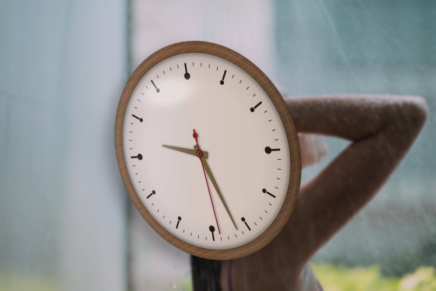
**9:26:29**
